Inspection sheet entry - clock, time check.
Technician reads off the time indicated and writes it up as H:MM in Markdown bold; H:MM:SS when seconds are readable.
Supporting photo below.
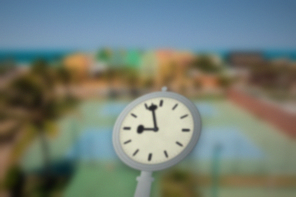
**8:57**
